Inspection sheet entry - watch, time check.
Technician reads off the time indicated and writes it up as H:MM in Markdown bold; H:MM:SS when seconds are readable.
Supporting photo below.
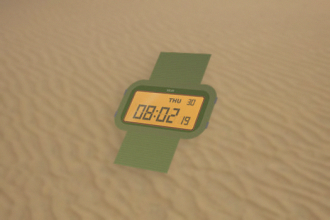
**8:02:19**
